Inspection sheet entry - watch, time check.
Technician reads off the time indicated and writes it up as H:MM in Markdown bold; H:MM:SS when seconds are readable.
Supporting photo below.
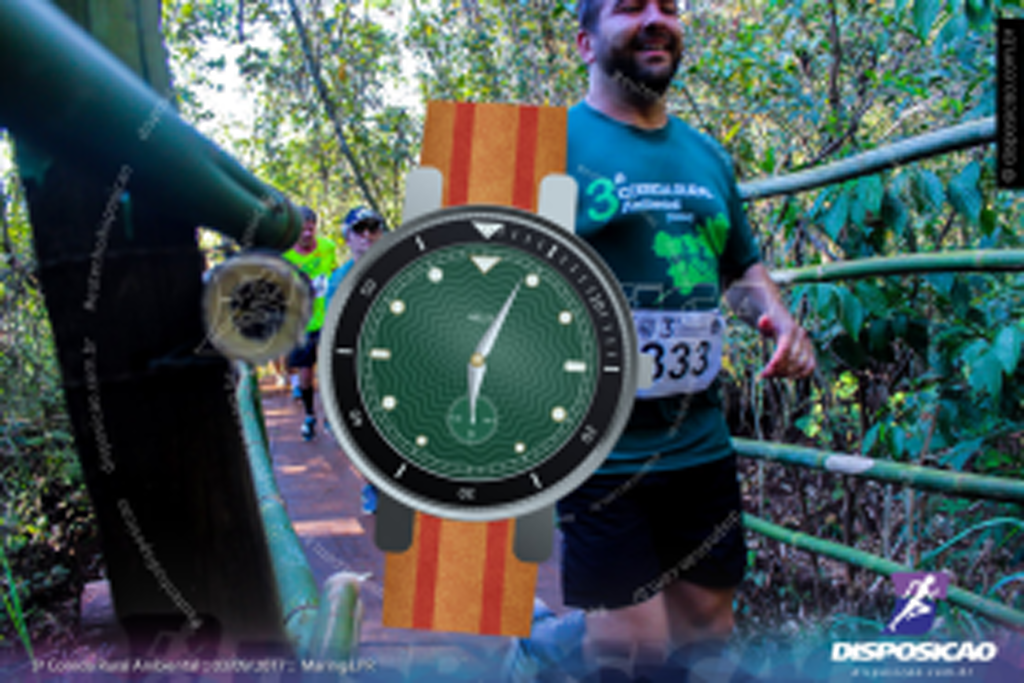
**6:04**
